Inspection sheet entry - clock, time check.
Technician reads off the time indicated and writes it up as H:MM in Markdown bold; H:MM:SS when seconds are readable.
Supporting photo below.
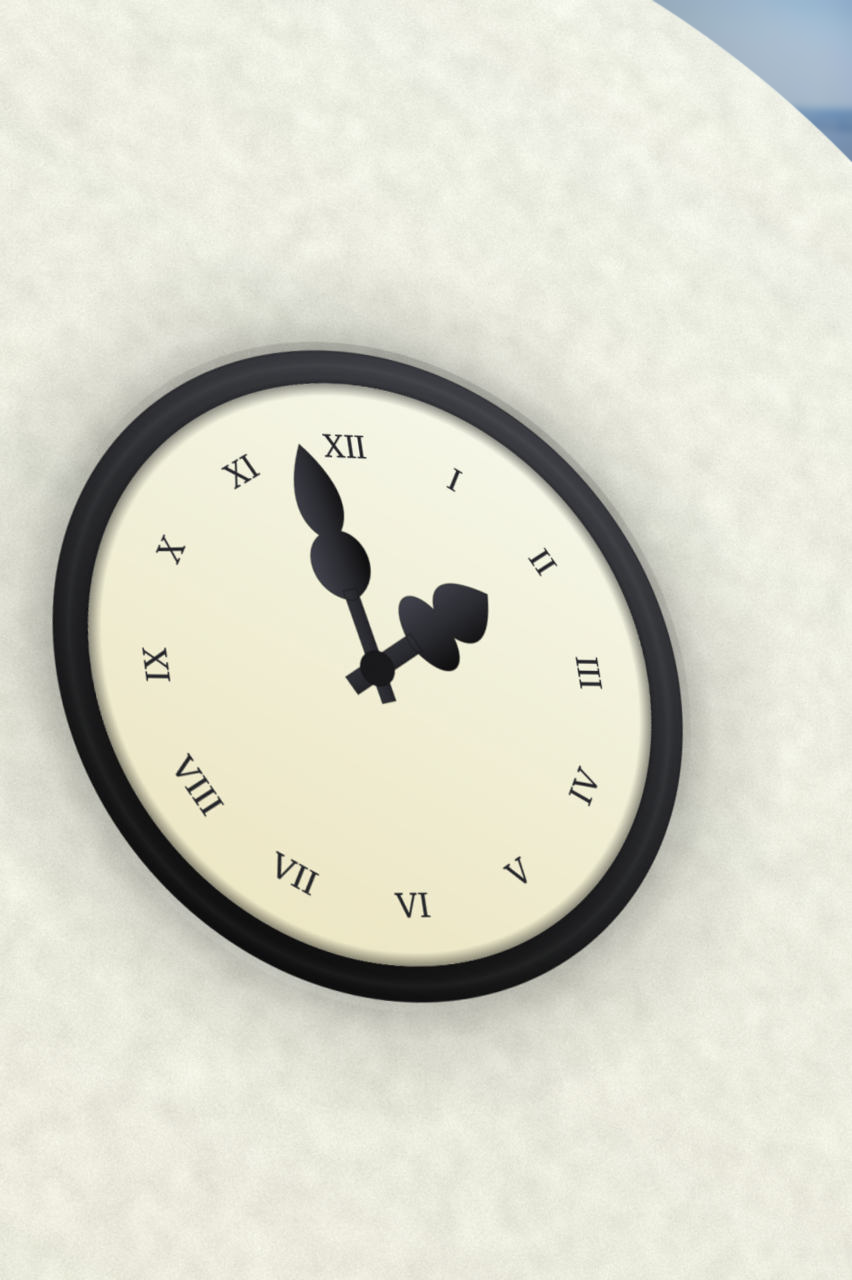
**1:58**
